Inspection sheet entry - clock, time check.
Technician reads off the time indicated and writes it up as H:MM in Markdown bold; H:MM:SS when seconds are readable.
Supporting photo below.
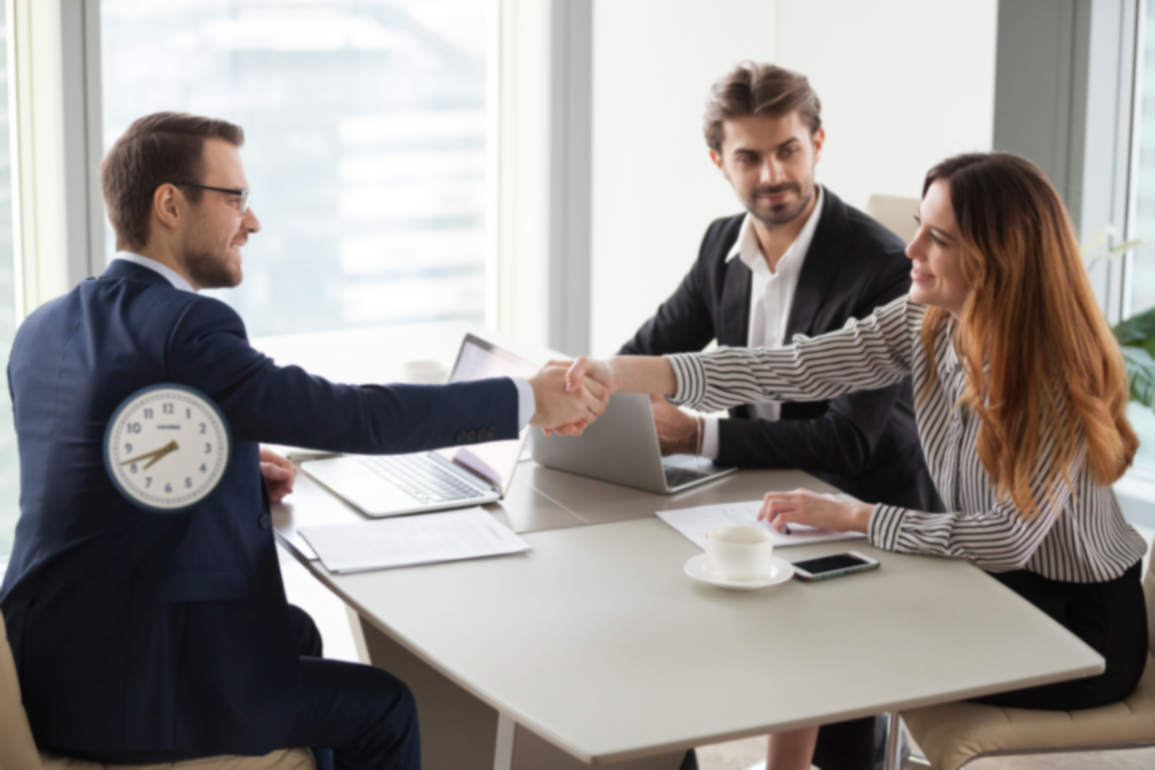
**7:42**
